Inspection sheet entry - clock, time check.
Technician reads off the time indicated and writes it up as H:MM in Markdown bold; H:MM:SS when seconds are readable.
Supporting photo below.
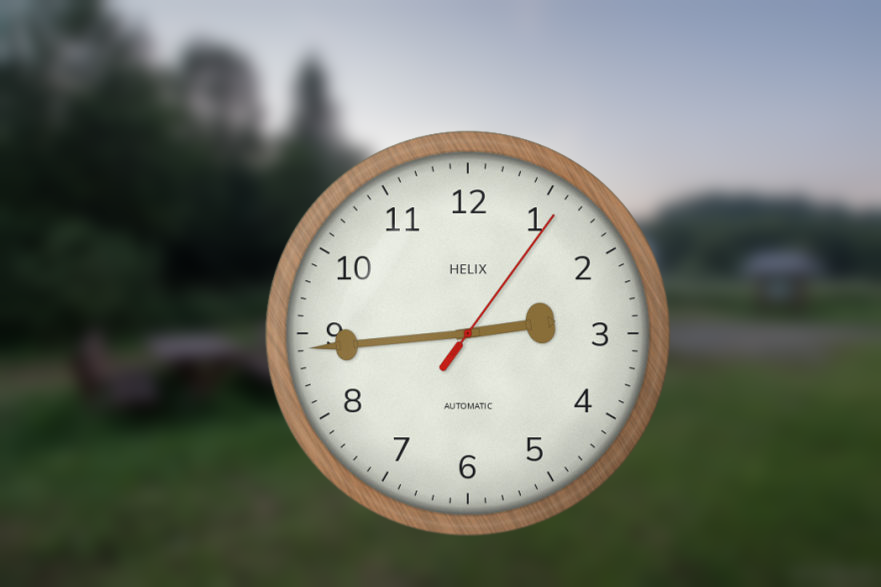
**2:44:06**
